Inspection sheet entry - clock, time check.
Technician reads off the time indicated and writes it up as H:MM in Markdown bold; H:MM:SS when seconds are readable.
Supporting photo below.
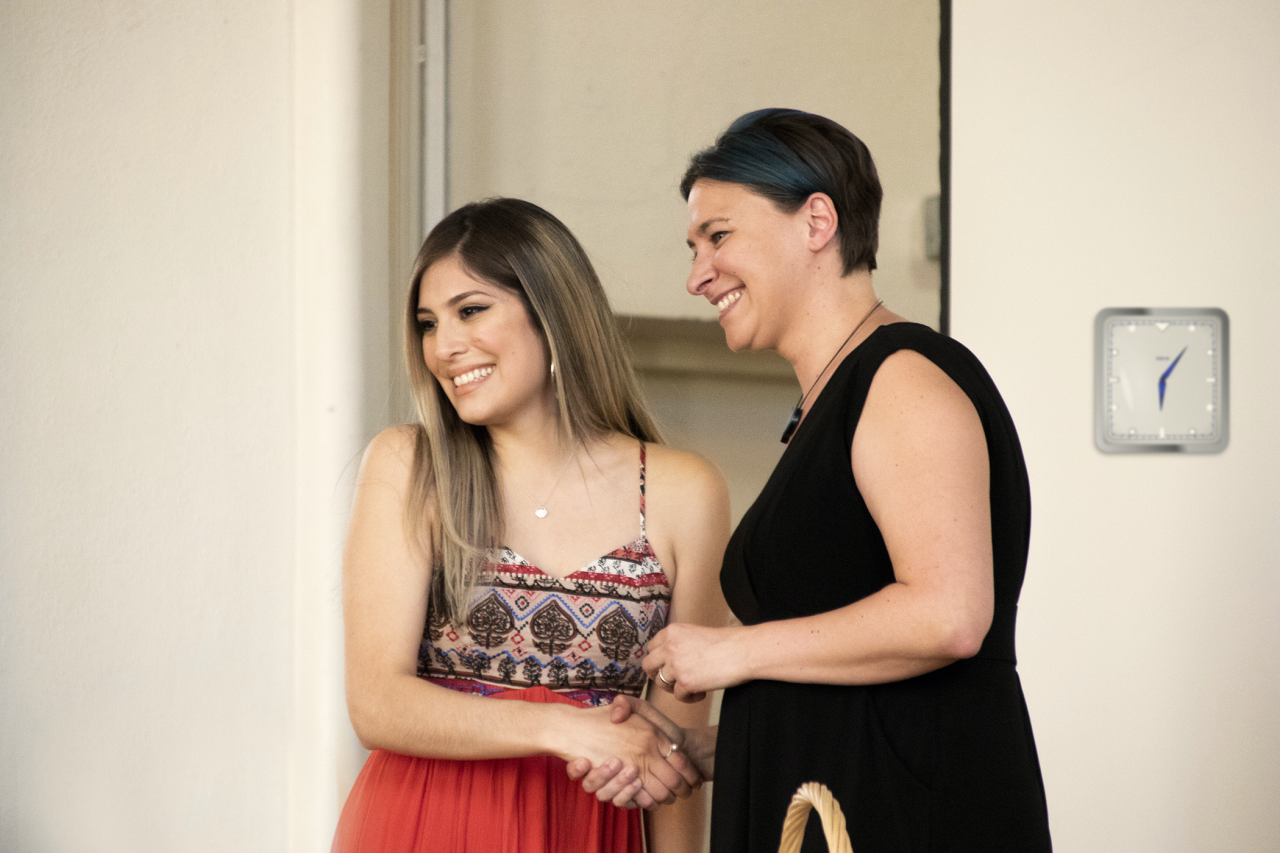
**6:06**
